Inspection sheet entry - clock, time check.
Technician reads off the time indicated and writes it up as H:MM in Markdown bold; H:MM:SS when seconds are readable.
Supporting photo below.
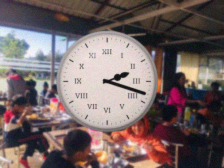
**2:18**
